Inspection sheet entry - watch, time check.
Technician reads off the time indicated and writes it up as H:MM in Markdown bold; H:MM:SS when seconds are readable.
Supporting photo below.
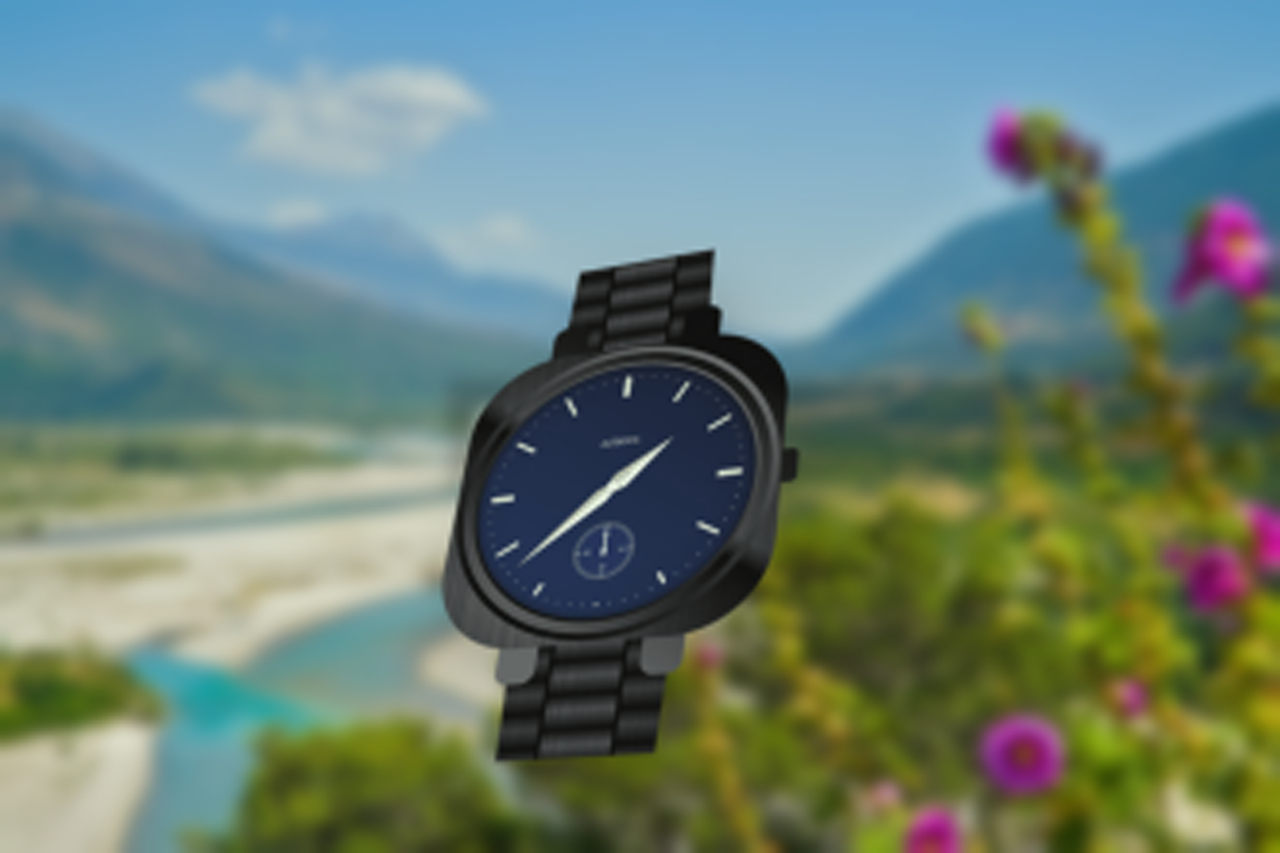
**1:38**
